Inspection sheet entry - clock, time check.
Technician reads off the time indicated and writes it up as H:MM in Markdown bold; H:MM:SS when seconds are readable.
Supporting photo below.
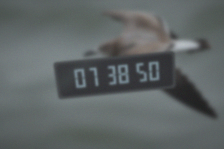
**7:38:50**
